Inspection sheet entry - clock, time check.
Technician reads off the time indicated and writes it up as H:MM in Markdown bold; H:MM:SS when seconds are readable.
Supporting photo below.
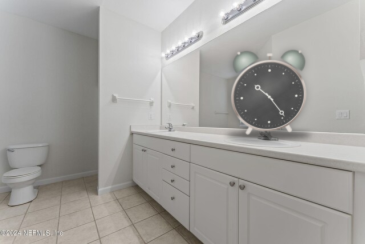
**10:24**
